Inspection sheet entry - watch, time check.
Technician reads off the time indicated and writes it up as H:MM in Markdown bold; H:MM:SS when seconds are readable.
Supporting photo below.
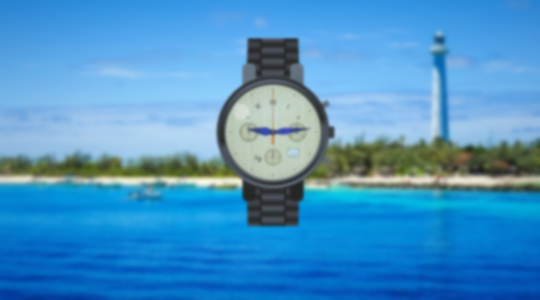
**9:14**
